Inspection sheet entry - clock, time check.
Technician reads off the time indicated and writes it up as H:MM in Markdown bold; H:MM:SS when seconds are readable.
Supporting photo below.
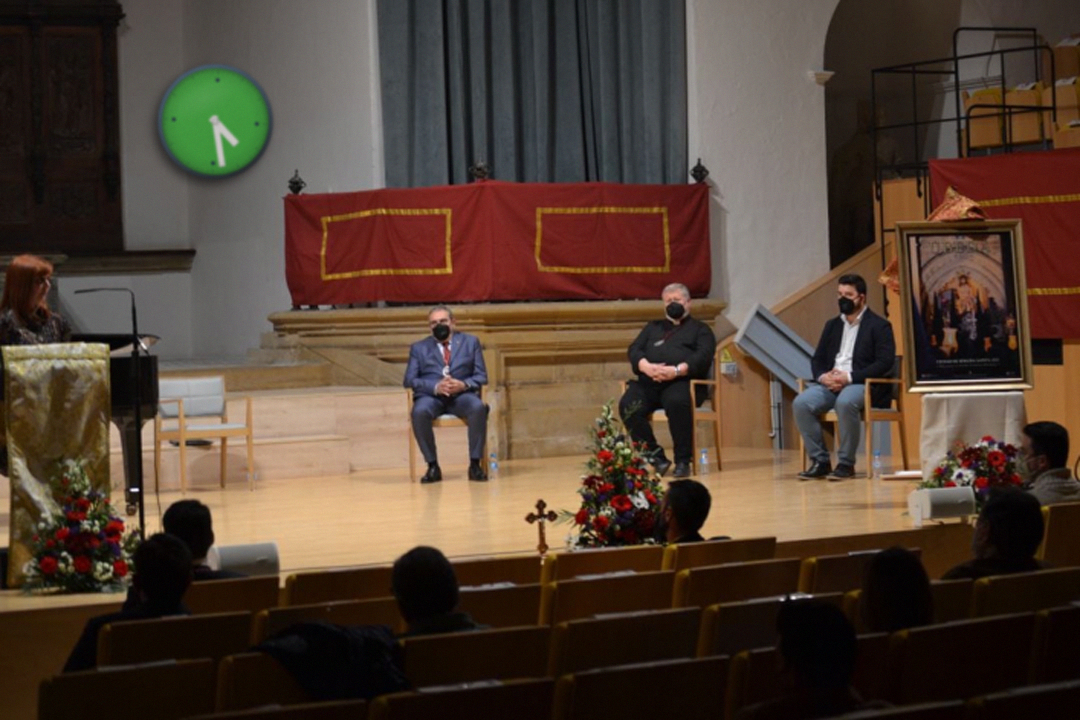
**4:28**
